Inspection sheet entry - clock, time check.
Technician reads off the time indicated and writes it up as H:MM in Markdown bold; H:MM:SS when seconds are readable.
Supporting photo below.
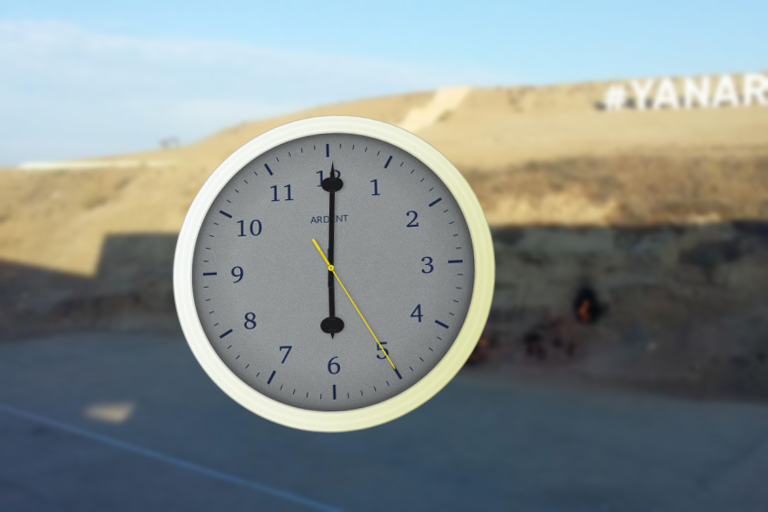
**6:00:25**
